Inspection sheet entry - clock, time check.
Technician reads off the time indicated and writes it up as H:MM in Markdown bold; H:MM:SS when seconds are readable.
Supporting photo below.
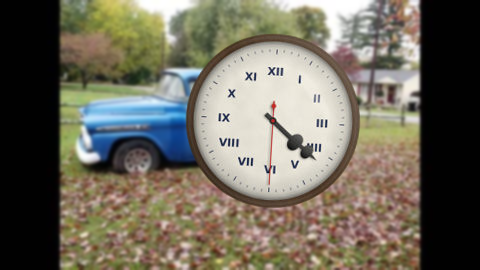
**4:21:30**
